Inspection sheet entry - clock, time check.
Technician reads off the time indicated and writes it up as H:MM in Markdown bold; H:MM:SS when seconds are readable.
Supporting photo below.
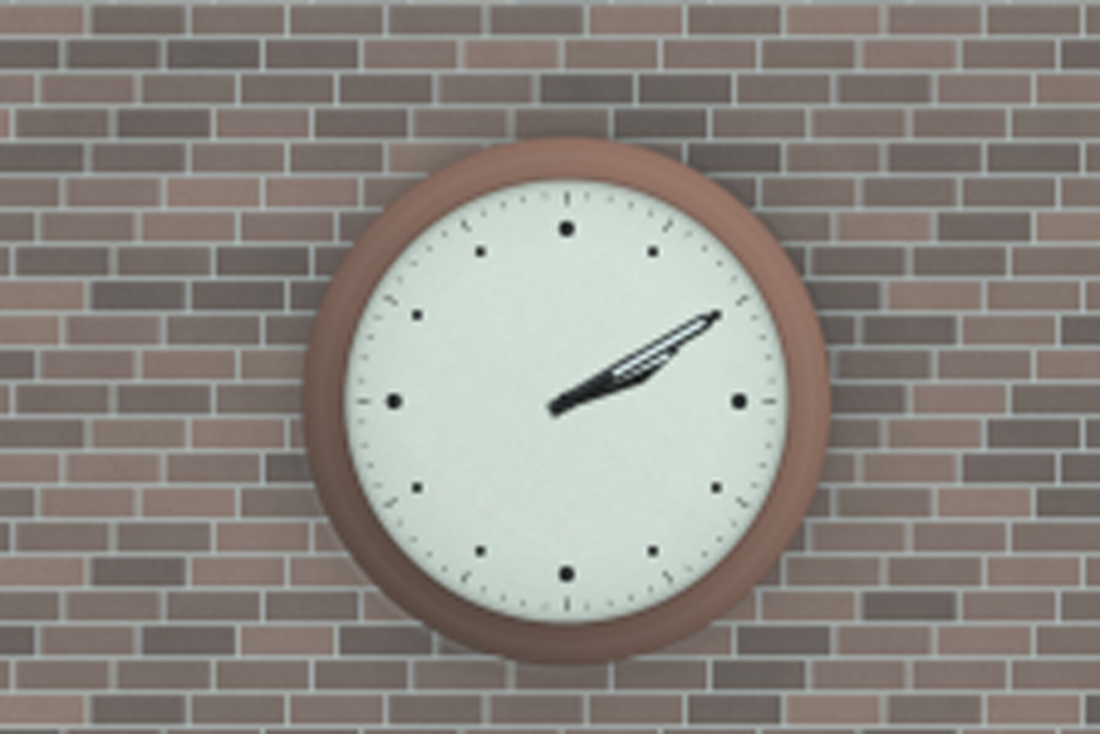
**2:10**
